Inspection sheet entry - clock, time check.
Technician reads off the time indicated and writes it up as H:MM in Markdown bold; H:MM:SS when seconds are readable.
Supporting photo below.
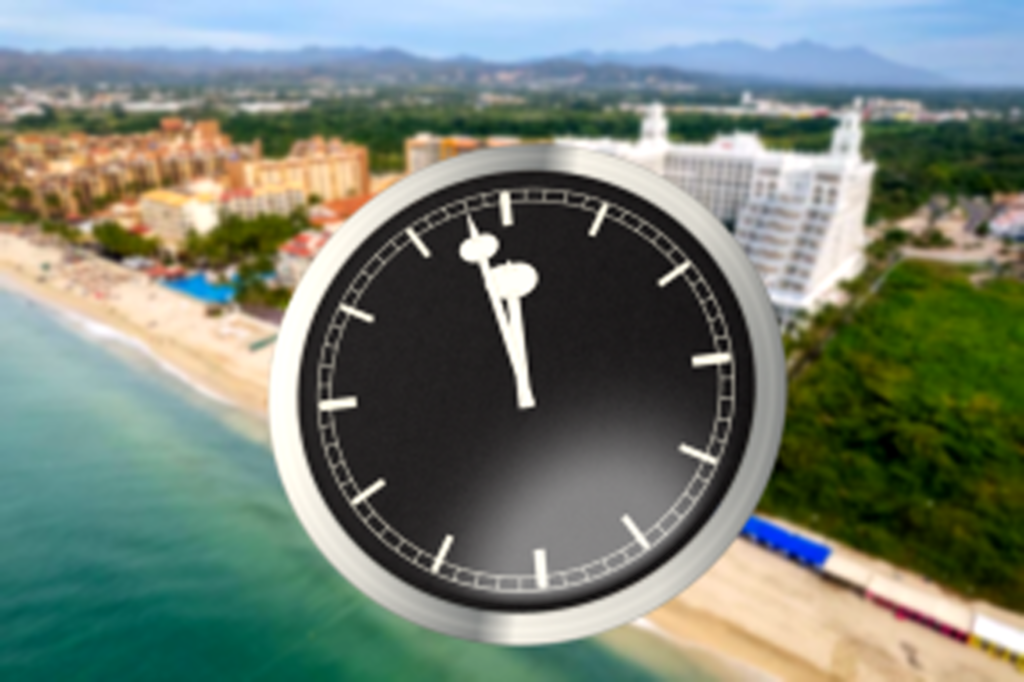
**11:58**
